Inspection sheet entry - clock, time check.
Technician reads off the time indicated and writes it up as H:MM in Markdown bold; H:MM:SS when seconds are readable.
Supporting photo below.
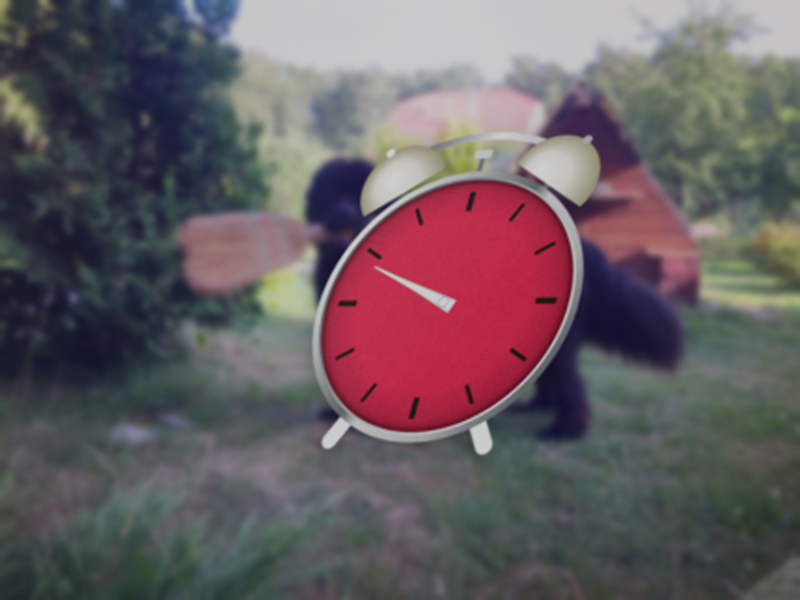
**9:49**
